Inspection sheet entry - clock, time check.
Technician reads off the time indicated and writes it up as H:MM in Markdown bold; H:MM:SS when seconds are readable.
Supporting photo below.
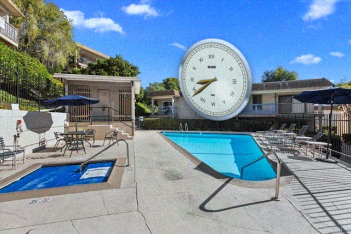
**8:39**
